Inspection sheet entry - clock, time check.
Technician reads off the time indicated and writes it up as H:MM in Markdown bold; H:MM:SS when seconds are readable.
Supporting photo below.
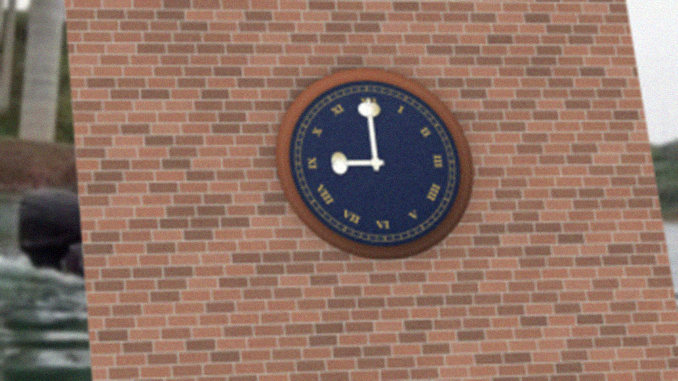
**9:00**
